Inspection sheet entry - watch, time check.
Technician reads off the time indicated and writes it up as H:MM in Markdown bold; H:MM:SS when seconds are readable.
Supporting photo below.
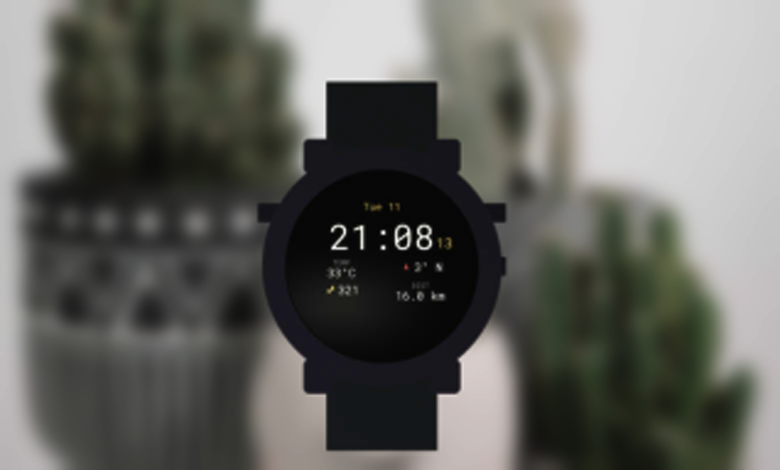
**21:08**
